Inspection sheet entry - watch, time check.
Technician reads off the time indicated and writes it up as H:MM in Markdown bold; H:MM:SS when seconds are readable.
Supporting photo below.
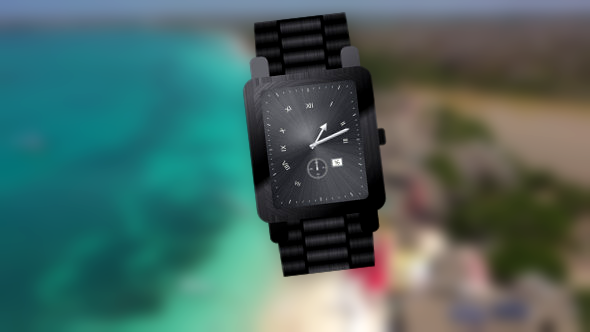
**1:12**
